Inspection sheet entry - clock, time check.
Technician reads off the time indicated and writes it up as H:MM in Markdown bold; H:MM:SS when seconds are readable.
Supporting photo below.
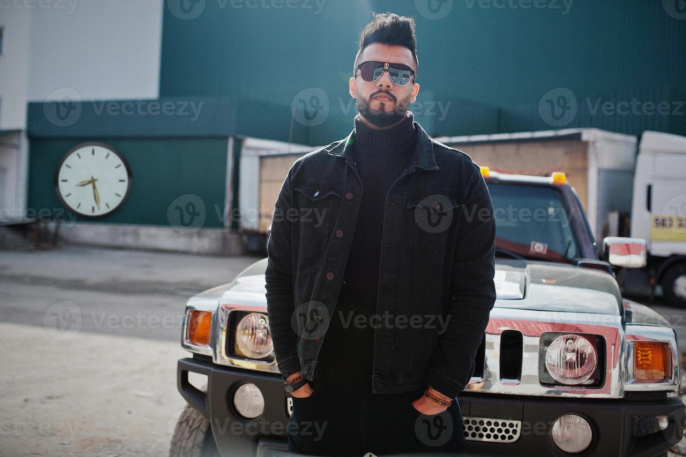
**8:28**
